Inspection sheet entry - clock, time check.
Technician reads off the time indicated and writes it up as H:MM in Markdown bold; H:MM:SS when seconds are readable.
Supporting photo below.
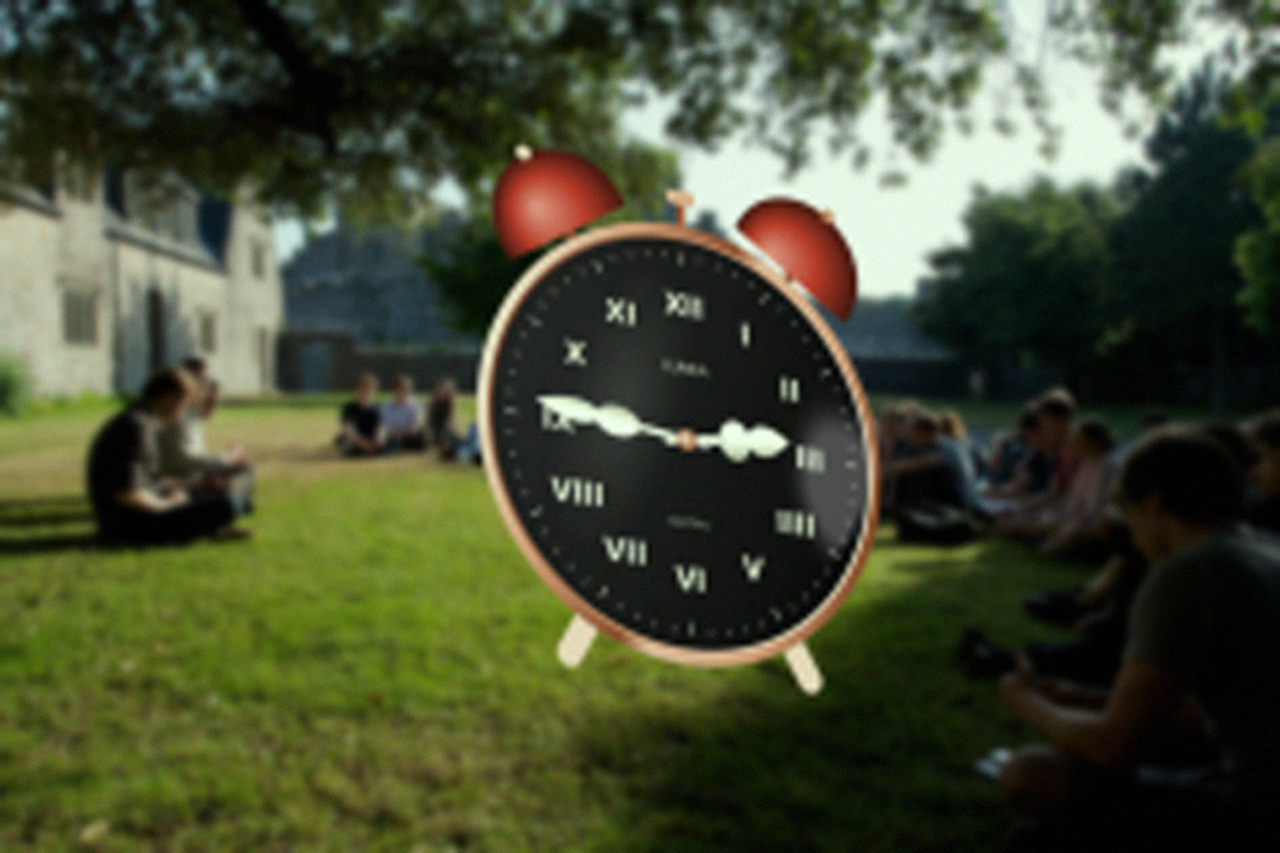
**2:46**
